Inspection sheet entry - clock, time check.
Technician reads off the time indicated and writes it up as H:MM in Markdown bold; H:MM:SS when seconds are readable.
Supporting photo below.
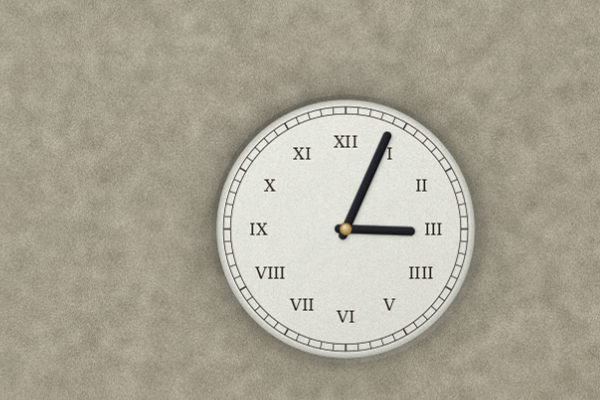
**3:04**
